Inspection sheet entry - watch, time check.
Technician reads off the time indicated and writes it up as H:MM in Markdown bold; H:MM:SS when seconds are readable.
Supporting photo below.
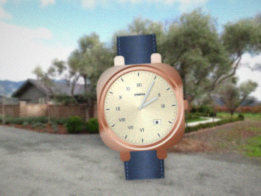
**2:05**
